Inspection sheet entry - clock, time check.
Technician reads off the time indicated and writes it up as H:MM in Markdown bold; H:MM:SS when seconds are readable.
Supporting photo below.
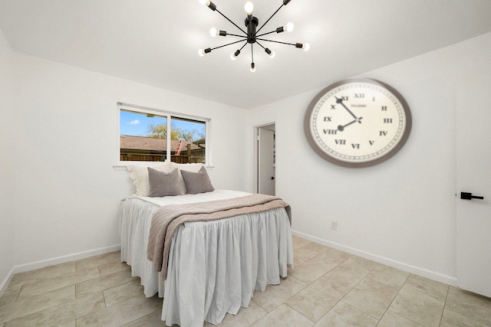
**7:53**
